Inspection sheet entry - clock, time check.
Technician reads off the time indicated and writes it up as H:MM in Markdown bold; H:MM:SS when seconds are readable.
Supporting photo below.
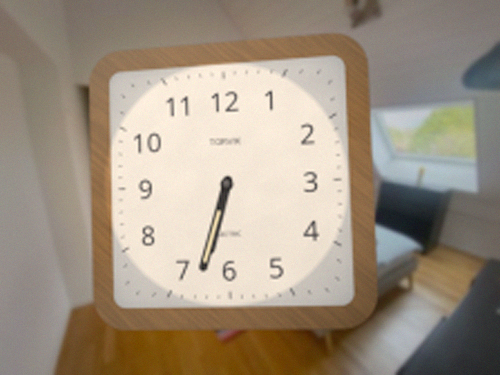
**6:33**
